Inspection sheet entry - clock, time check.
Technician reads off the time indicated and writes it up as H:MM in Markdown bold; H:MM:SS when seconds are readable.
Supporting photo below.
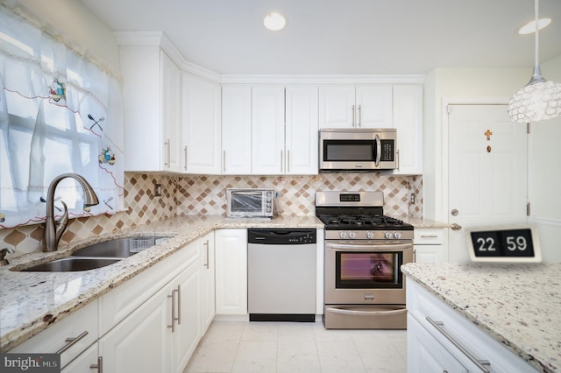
**22:59**
